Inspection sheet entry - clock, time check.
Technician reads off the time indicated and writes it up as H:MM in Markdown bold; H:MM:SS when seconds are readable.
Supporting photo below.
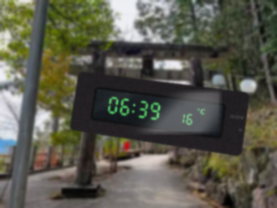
**6:39**
